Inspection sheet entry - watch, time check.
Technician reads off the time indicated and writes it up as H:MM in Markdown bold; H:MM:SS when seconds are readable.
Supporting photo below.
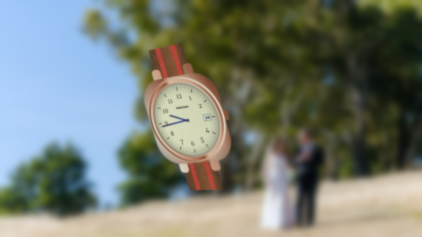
**9:44**
